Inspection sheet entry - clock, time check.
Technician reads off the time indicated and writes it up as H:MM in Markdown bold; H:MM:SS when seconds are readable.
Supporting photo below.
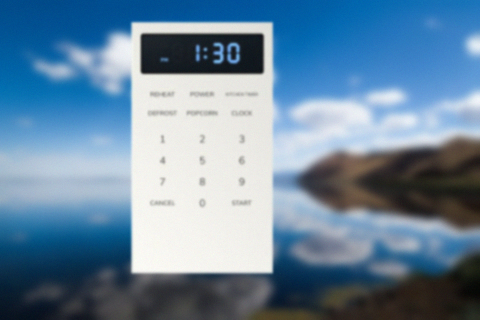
**1:30**
